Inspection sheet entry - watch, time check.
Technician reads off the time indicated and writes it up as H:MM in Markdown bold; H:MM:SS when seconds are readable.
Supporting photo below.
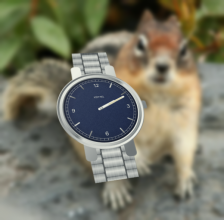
**2:11**
